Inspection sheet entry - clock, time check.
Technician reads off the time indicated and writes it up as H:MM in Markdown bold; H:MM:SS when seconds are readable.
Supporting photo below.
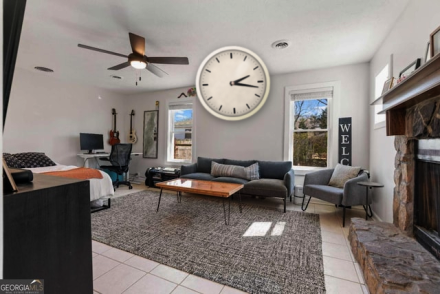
**2:17**
